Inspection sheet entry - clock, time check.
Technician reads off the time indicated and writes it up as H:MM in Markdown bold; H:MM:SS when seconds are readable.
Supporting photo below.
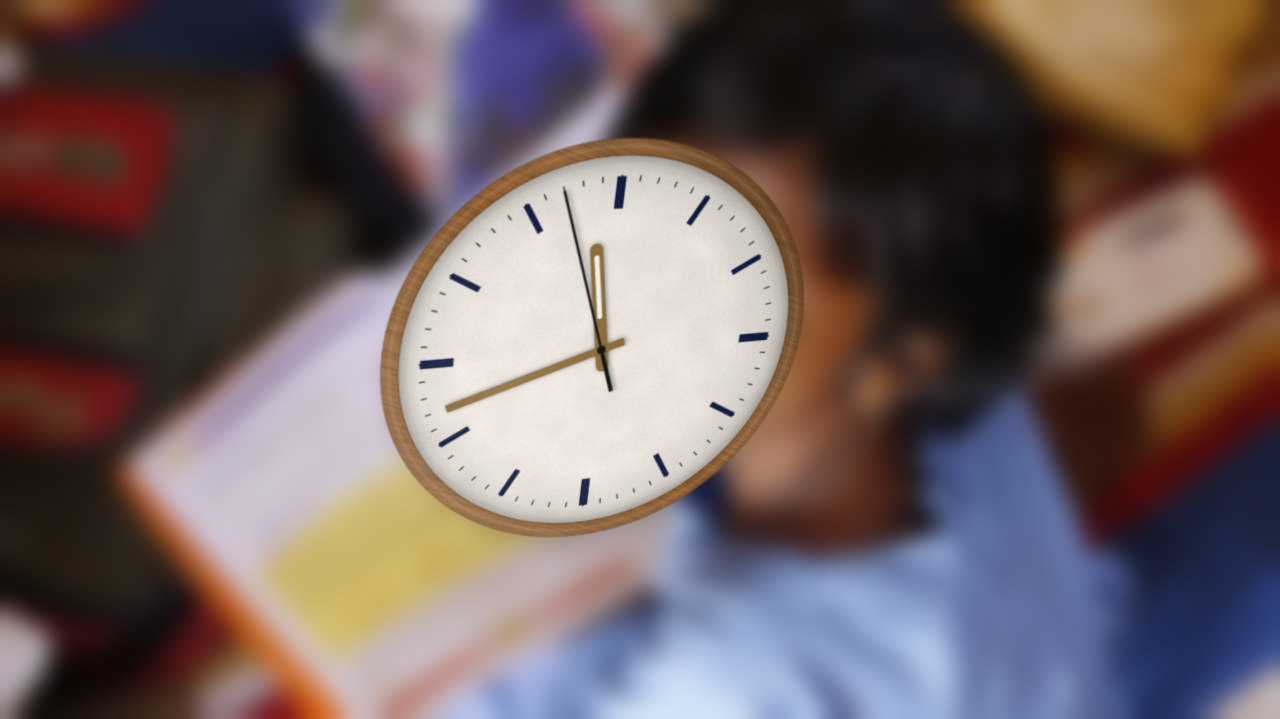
**11:41:57**
